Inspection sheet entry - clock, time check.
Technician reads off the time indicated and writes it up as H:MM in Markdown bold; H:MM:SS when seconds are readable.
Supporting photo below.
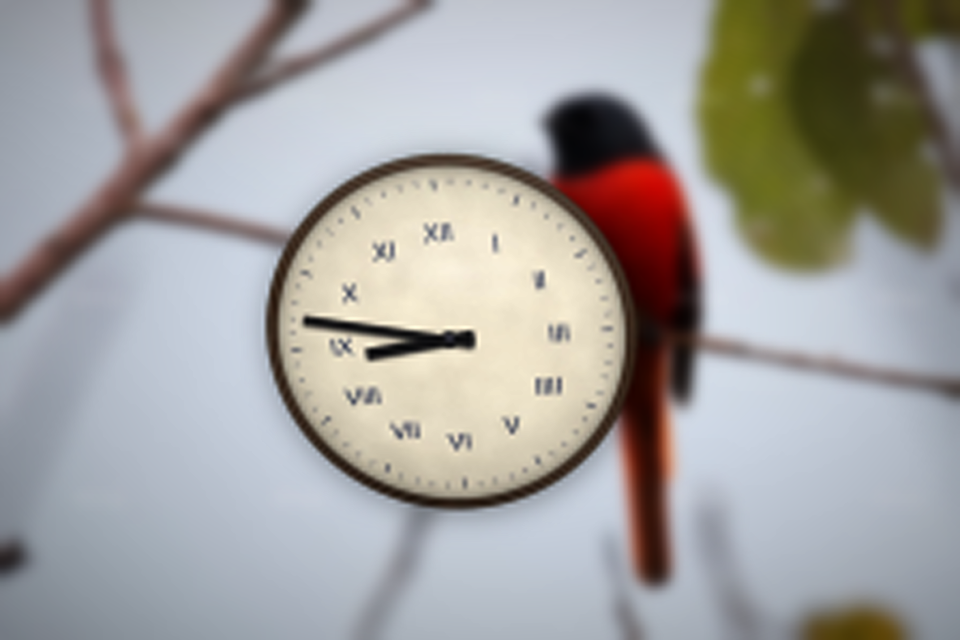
**8:47**
